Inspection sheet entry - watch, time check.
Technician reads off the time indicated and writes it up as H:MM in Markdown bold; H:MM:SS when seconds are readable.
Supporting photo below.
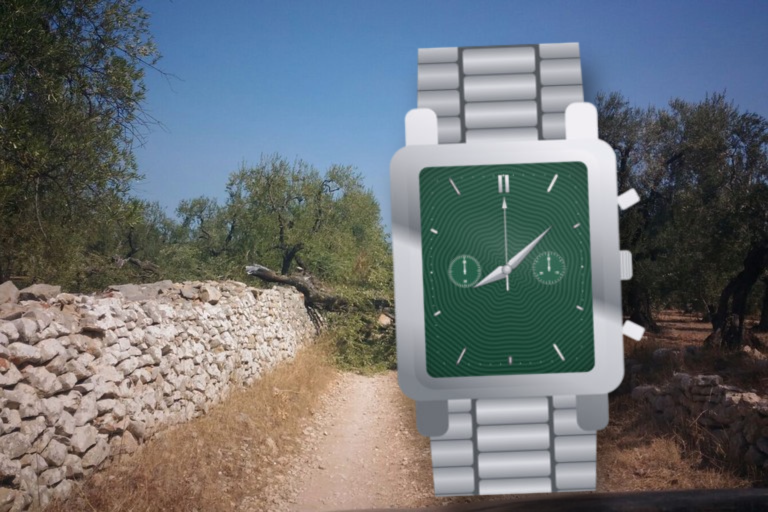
**8:08**
